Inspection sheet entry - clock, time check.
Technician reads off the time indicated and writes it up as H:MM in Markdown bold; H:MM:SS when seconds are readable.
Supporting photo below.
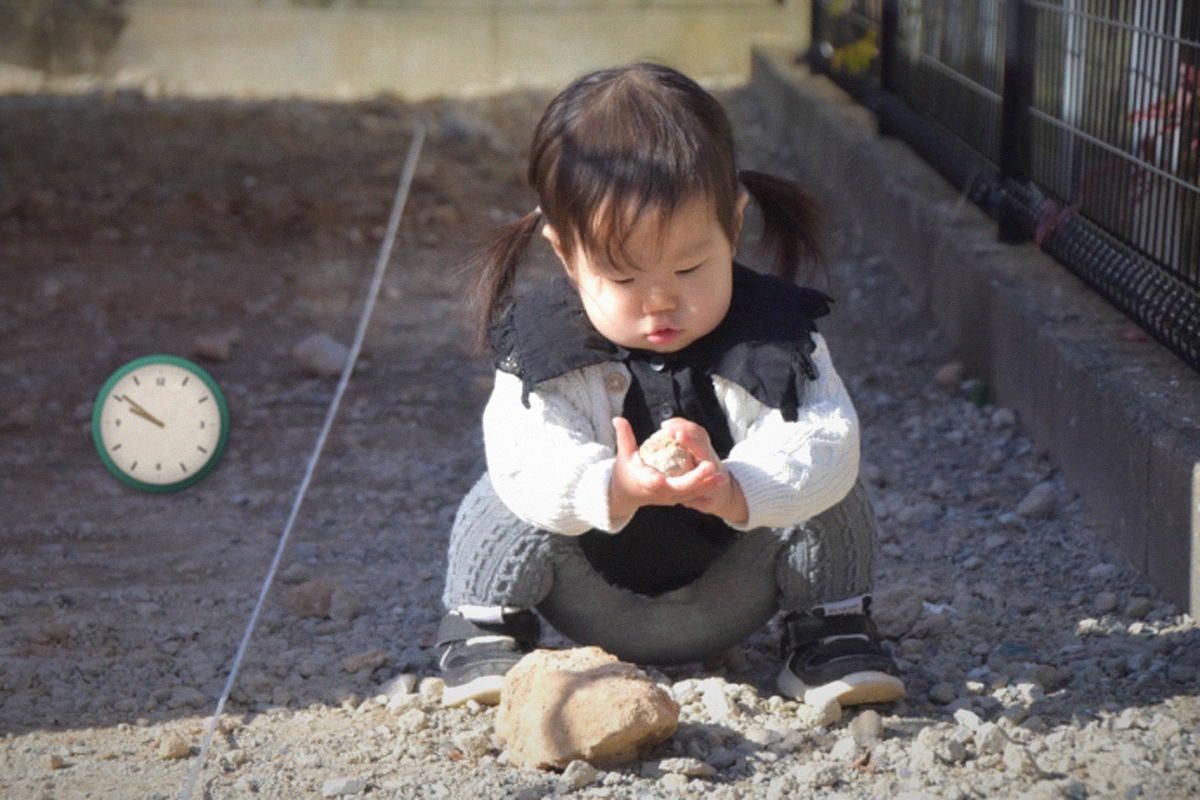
**9:51**
